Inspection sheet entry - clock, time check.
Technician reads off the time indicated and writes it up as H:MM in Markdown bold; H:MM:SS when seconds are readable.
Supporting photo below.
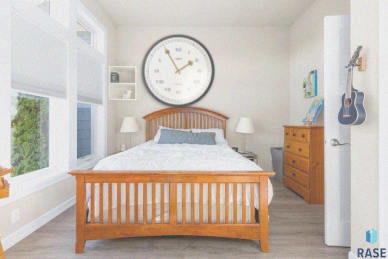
**1:55**
